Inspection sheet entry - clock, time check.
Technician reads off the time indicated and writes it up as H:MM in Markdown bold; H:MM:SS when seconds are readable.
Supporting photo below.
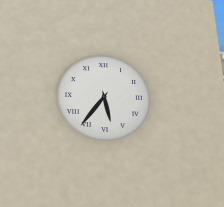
**5:36**
